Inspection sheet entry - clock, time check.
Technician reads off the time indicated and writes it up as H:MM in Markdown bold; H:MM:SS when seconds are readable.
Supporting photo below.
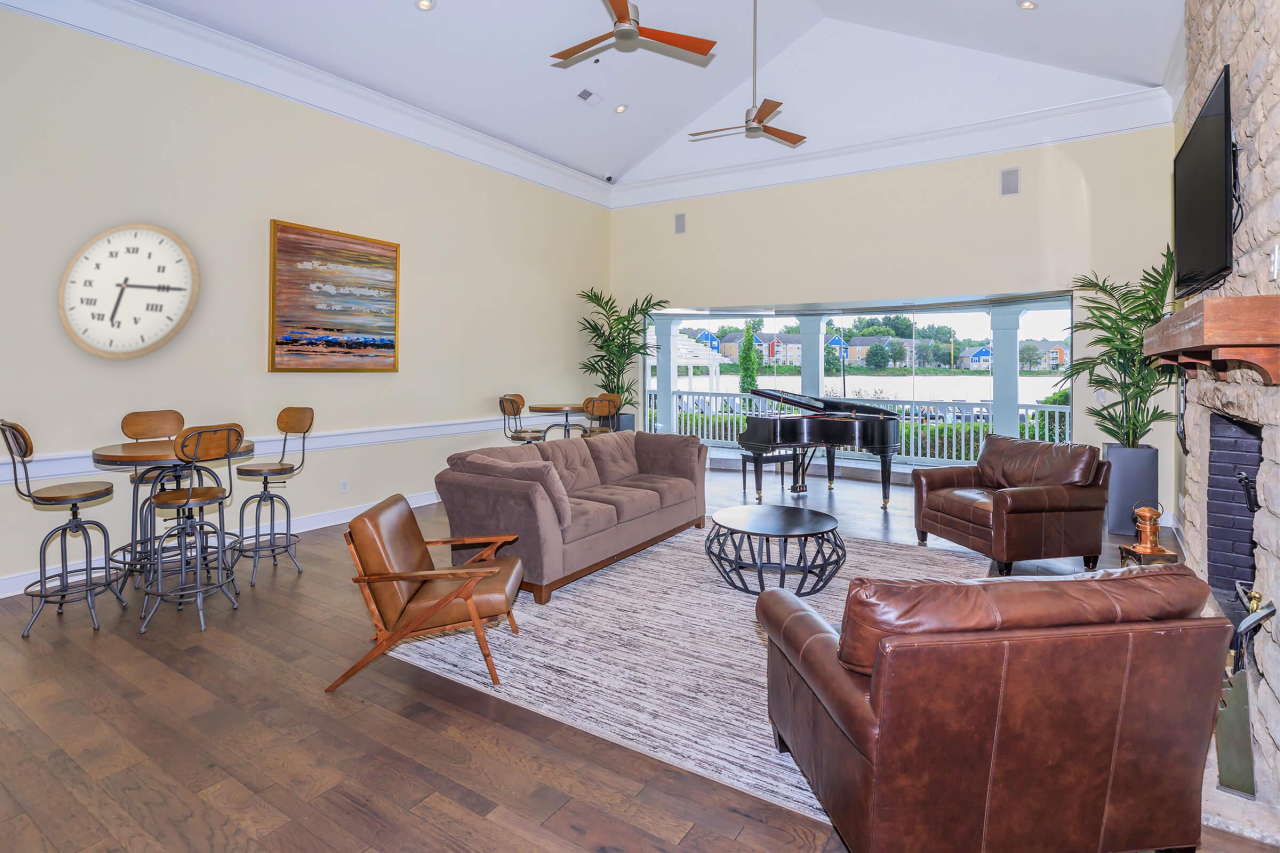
**6:15**
